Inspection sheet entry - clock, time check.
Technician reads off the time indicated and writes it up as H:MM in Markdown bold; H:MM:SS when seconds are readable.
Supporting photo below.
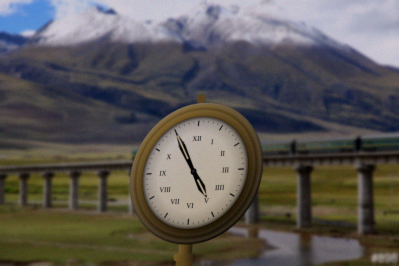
**4:55**
